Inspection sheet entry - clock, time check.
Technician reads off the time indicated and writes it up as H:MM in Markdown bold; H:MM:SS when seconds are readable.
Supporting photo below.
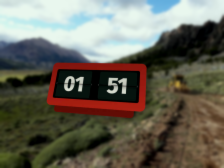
**1:51**
